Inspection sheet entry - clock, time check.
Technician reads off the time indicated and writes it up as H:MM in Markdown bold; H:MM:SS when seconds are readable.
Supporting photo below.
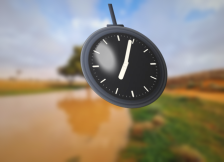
**7:04**
